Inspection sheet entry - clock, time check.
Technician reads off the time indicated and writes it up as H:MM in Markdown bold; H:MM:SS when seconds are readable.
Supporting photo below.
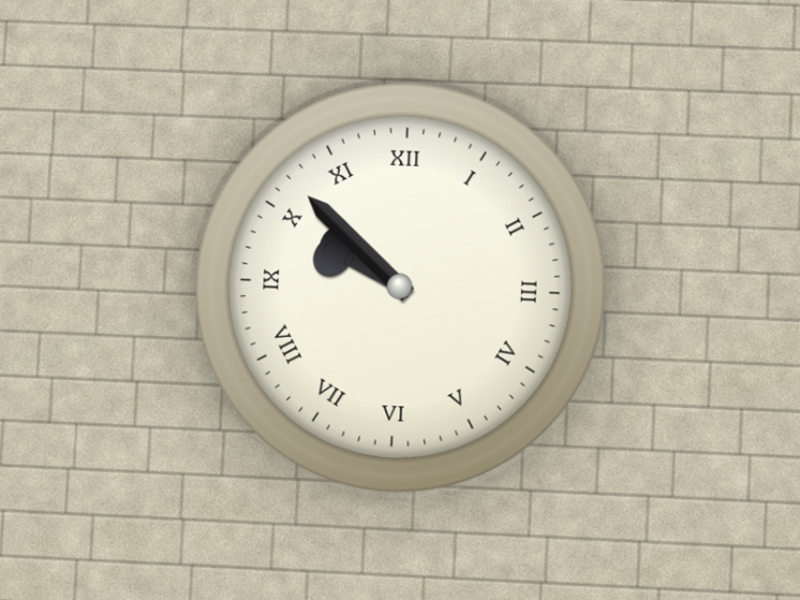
**9:52**
